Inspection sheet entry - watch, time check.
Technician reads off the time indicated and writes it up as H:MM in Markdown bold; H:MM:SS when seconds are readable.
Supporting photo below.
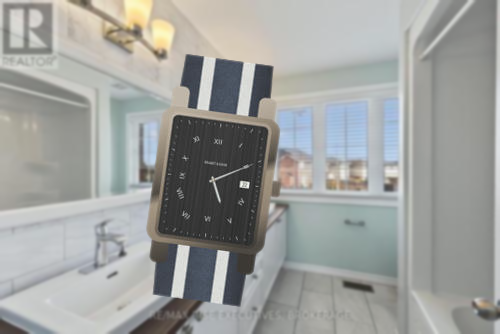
**5:10**
